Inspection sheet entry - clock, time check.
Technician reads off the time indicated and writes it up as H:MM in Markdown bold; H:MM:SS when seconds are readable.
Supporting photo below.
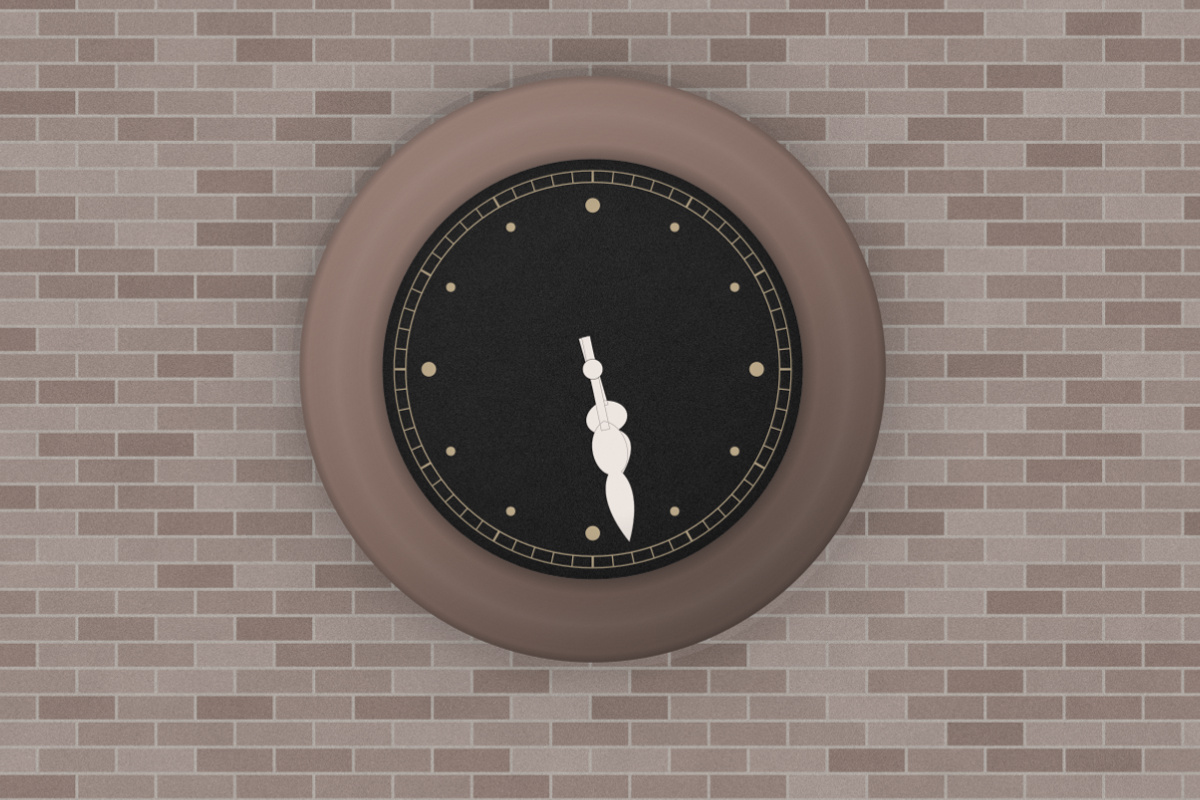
**5:28**
